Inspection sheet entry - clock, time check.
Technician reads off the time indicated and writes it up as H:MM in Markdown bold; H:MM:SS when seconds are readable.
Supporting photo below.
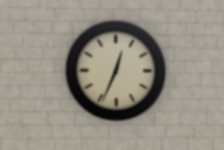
**12:34**
